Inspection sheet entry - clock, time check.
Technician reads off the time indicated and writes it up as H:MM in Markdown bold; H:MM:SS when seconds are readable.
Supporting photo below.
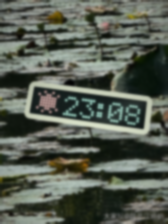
**23:08**
